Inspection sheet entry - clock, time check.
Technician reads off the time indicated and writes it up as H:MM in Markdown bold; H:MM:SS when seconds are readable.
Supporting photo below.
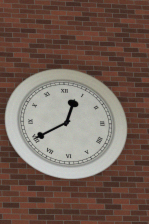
**12:40**
